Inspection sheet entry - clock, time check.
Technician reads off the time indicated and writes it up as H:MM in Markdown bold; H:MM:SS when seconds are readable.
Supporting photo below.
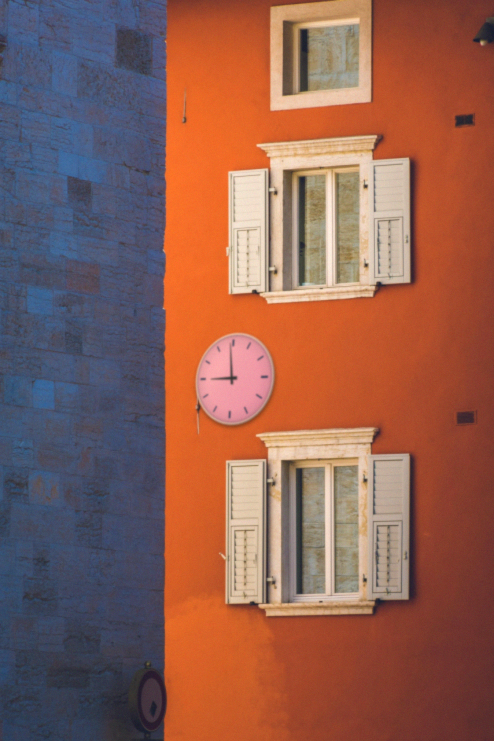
**8:59**
